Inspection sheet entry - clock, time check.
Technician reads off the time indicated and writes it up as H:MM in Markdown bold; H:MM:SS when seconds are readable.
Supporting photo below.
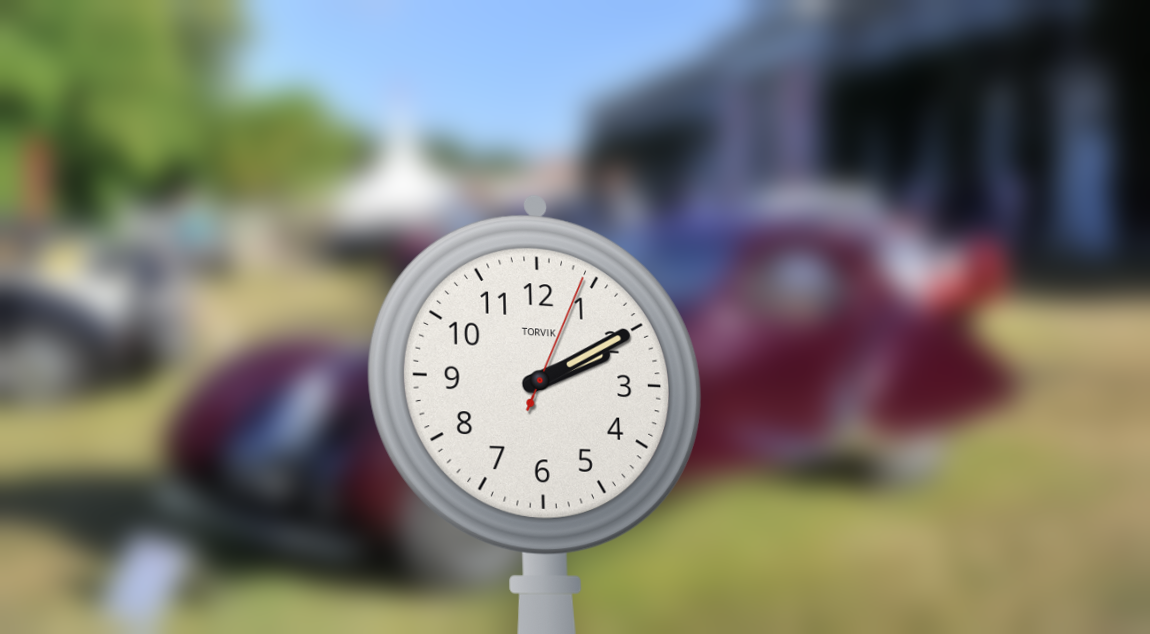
**2:10:04**
